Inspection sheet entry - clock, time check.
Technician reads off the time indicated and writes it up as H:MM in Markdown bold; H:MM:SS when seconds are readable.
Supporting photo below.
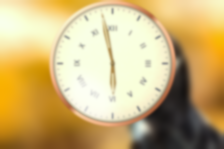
**5:58**
